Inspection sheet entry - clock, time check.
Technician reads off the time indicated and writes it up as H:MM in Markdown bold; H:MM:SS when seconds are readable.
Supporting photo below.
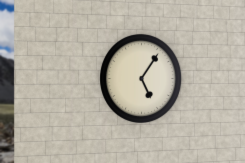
**5:06**
